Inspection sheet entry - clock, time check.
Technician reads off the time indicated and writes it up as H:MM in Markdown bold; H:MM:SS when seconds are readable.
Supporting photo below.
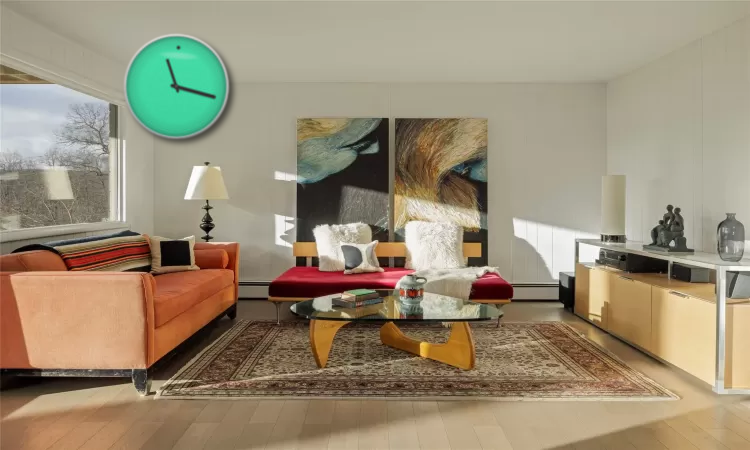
**11:17**
